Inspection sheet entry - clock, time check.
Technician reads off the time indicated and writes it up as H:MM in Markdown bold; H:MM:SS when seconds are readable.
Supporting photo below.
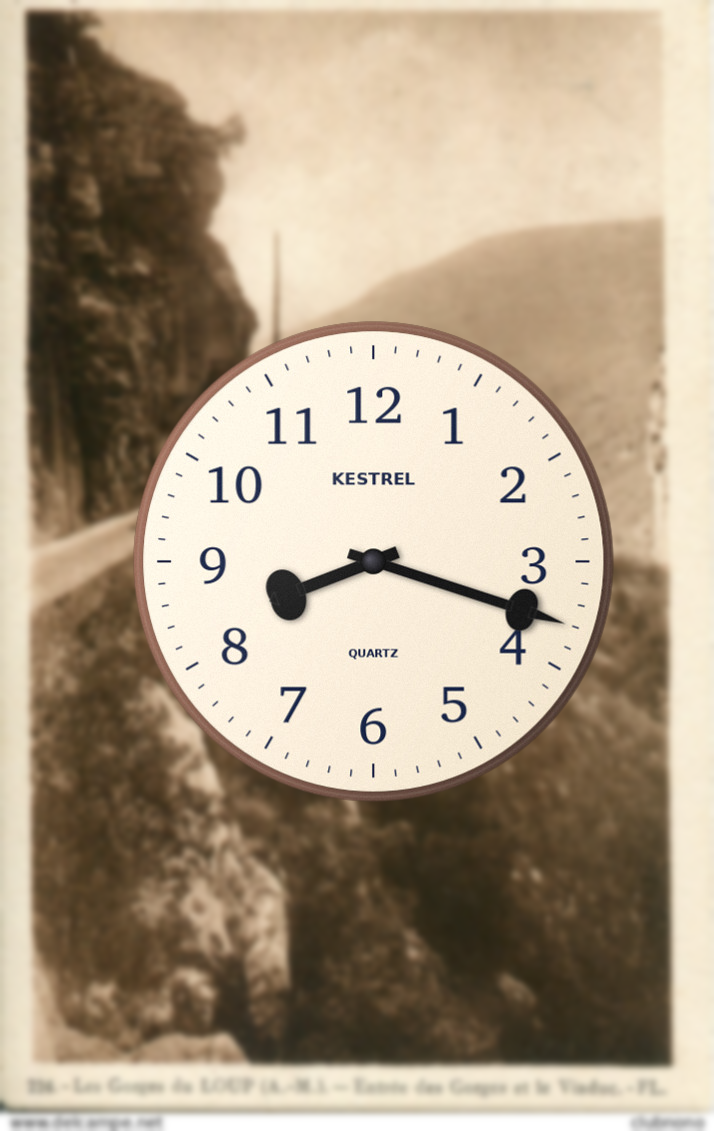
**8:18**
